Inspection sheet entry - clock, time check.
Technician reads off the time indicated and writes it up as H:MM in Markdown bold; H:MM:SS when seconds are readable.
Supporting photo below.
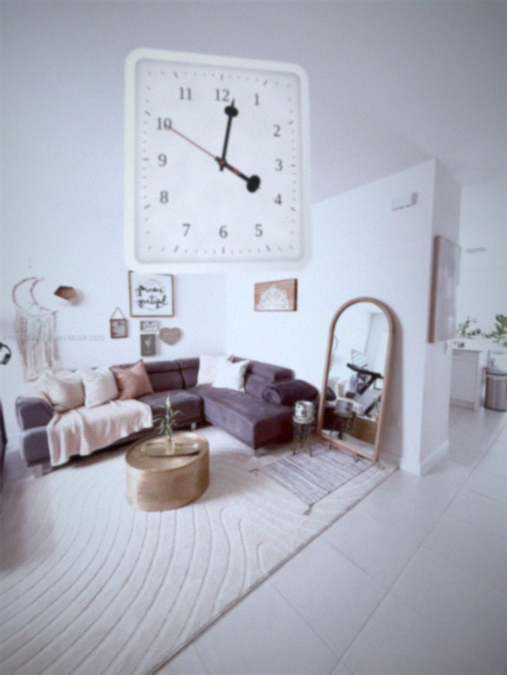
**4:01:50**
